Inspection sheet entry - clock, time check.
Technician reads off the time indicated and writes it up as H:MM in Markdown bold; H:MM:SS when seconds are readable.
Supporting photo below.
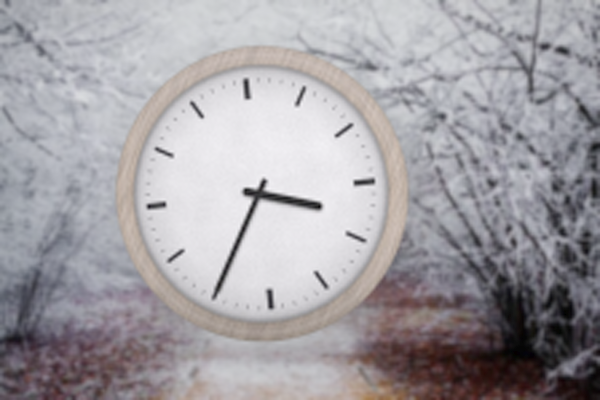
**3:35**
